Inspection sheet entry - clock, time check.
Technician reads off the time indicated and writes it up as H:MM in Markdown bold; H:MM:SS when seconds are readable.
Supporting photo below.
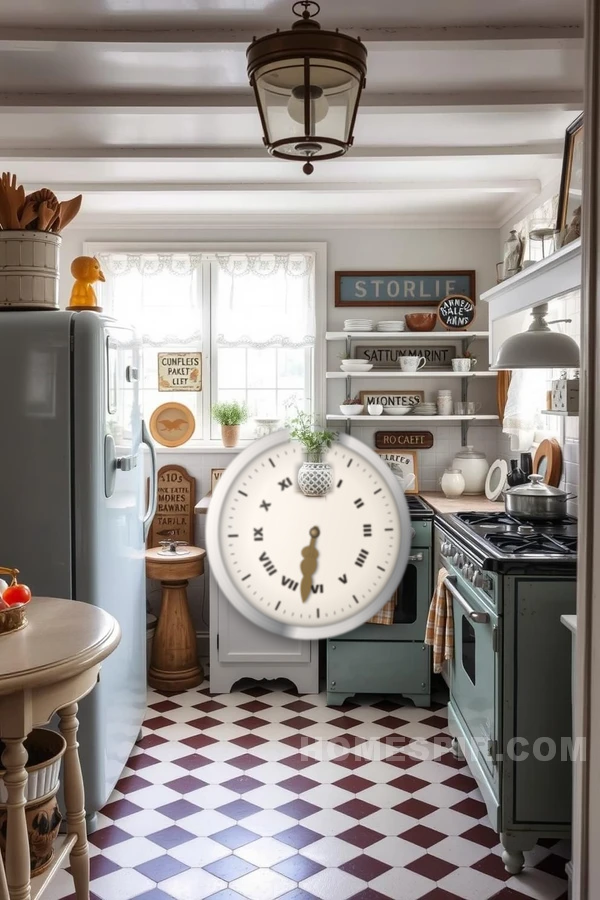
**6:32**
